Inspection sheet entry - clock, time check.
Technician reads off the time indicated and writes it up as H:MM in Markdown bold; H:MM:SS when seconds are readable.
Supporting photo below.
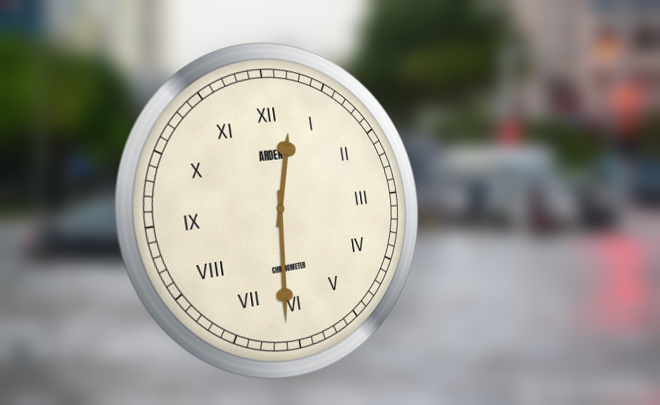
**12:31**
